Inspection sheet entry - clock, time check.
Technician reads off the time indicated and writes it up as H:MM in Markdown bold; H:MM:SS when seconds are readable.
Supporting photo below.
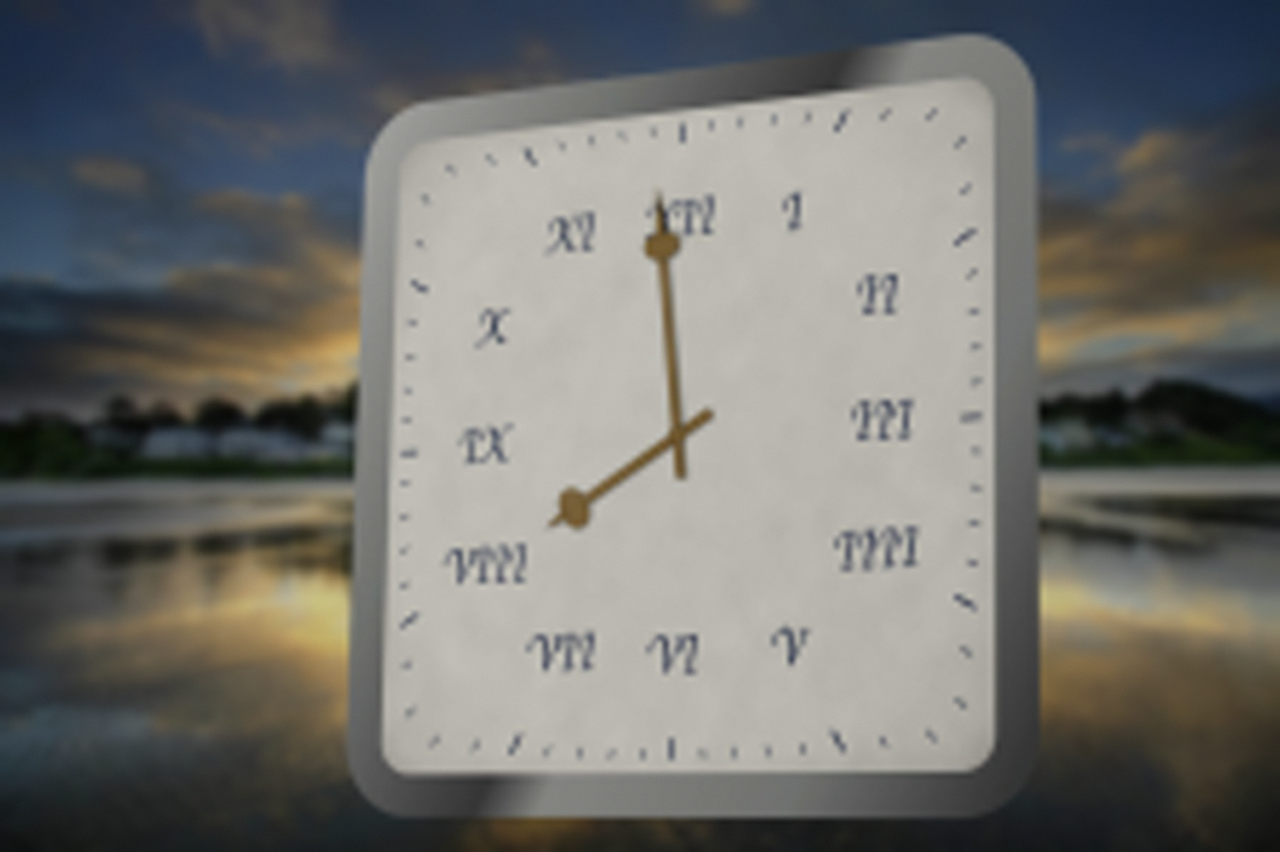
**7:59**
